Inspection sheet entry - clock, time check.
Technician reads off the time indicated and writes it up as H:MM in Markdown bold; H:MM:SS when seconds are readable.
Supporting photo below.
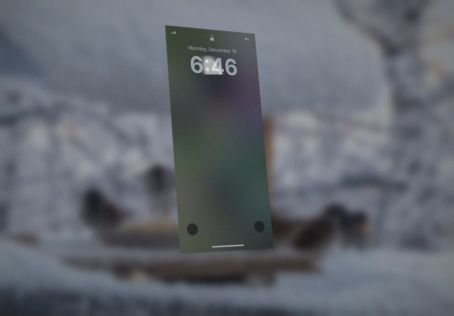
**6:46**
